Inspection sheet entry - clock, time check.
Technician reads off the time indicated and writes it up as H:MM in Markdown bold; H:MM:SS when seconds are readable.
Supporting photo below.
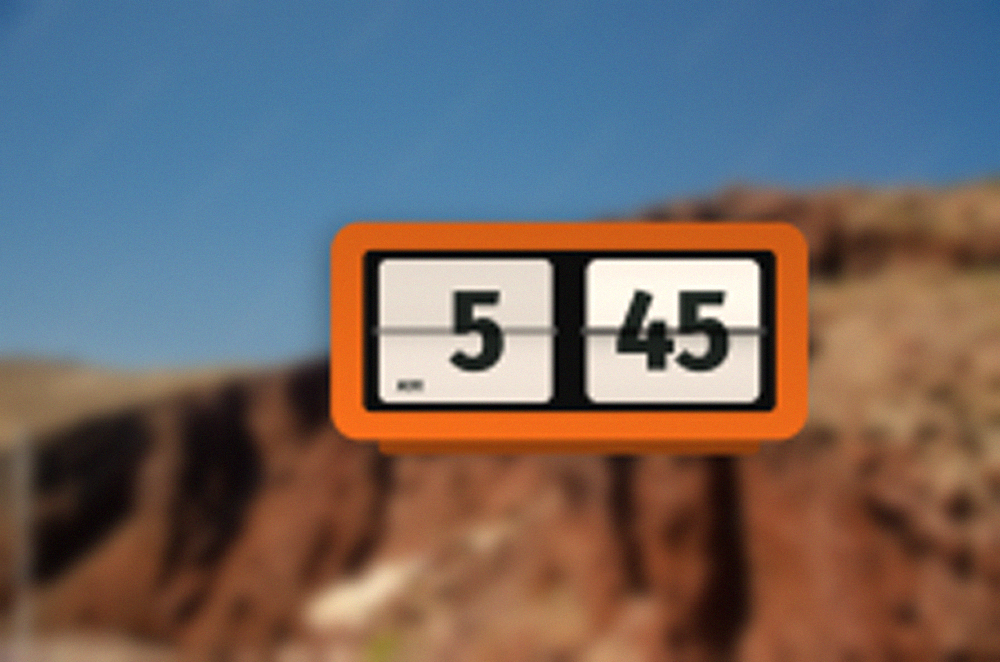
**5:45**
